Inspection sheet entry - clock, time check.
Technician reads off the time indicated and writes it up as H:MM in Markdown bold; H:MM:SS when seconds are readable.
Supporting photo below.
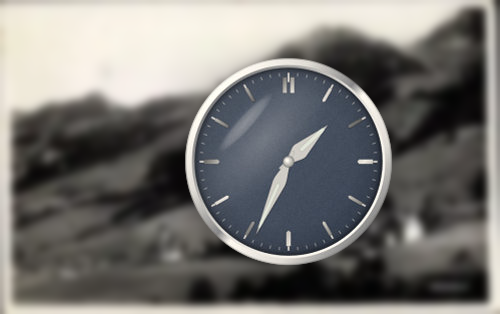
**1:34**
